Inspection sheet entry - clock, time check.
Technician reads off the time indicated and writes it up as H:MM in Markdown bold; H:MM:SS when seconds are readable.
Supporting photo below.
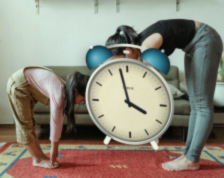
**3:58**
